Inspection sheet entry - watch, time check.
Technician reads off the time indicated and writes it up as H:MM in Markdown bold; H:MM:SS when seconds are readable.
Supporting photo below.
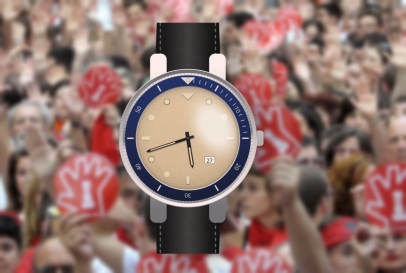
**5:42**
